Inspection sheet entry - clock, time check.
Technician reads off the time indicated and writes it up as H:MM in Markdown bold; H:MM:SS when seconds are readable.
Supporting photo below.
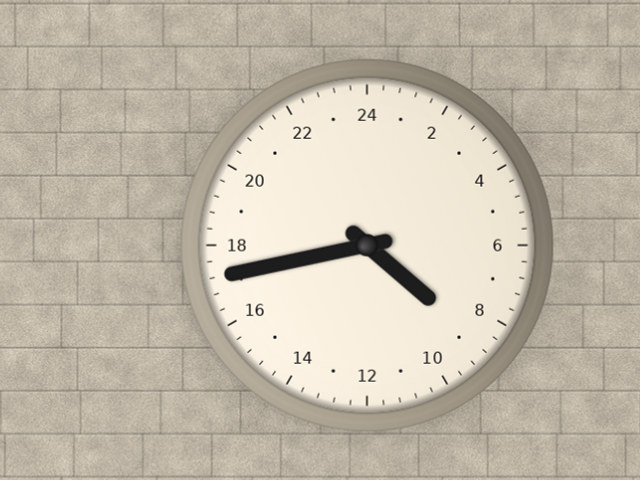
**8:43**
